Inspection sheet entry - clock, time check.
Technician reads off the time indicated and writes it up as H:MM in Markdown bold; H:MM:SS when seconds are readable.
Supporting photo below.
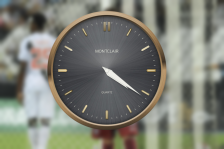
**4:21**
